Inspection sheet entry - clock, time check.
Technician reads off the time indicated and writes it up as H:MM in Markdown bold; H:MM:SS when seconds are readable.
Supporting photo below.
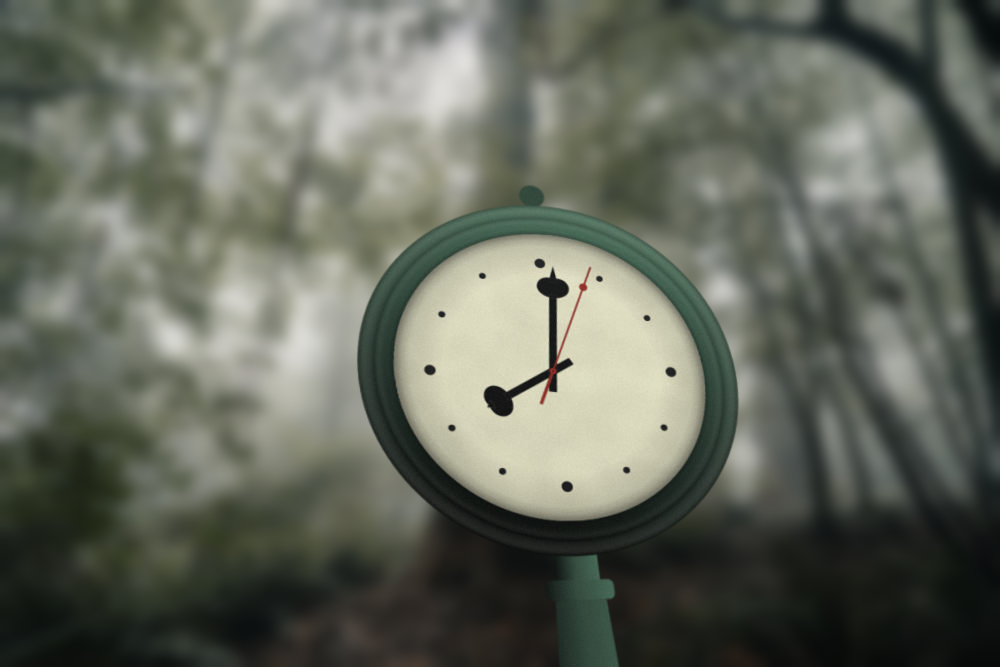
**8:01:04**
